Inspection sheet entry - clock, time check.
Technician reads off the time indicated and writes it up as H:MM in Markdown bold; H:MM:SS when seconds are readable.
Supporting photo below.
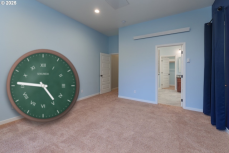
**4:46**
